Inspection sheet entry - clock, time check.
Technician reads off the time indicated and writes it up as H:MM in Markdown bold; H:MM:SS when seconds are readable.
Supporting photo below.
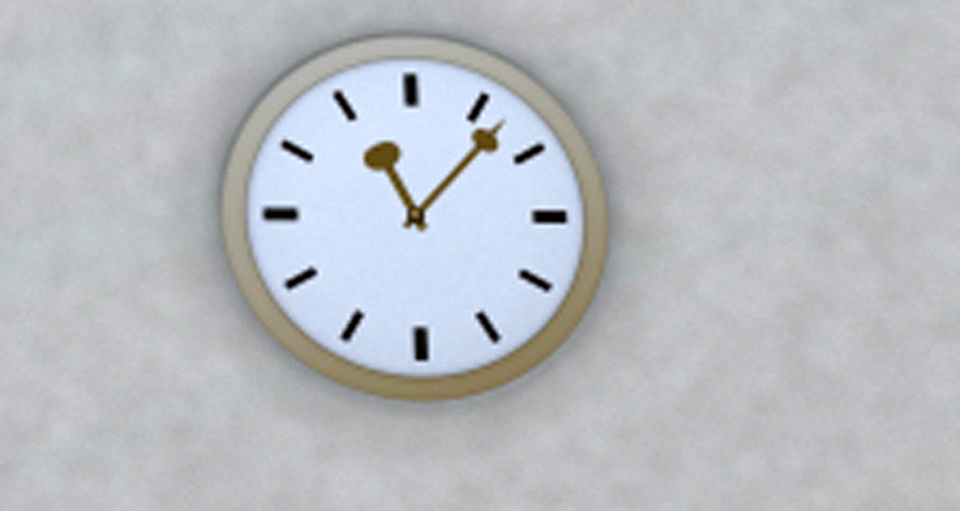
**11:07**
